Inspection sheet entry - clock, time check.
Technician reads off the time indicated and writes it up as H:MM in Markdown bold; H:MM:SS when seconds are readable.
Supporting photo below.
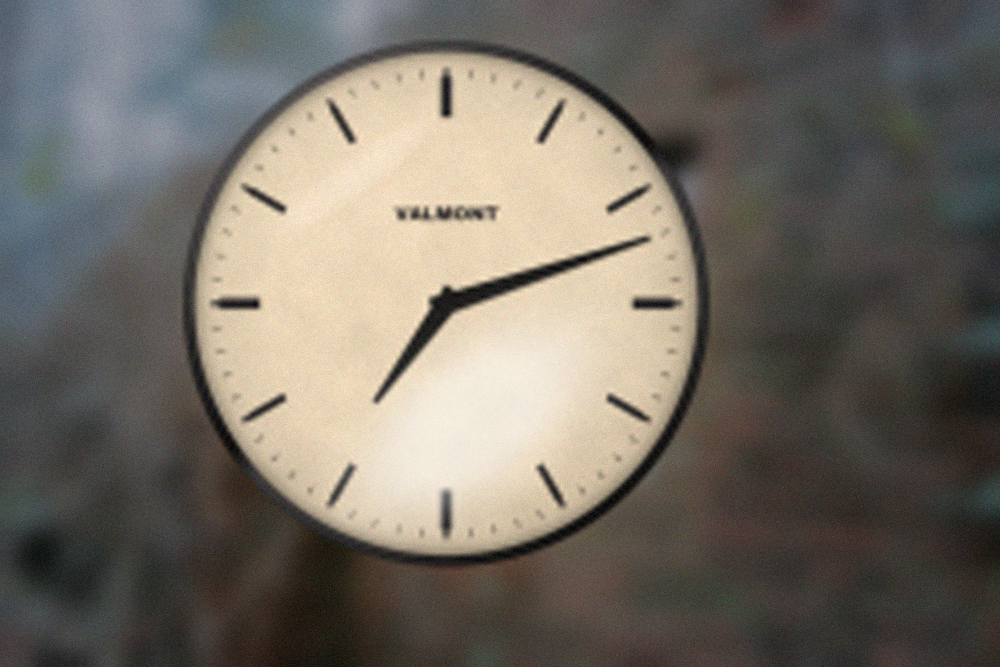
**7:12**
